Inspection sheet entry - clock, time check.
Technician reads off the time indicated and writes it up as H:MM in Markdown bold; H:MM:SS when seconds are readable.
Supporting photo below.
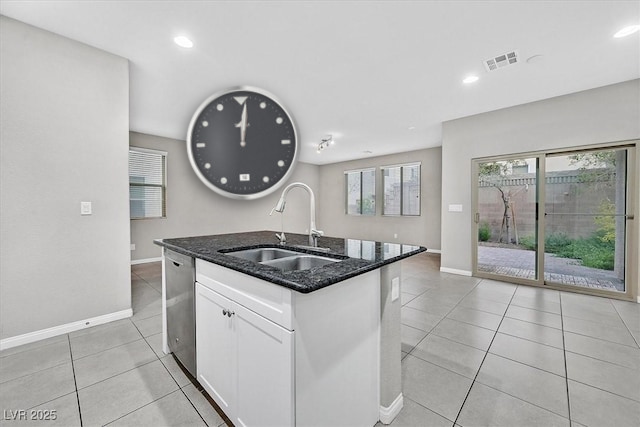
**12:01**
